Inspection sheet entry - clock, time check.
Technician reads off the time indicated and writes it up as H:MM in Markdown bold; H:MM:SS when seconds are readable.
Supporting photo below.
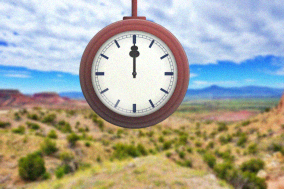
**12:00**
